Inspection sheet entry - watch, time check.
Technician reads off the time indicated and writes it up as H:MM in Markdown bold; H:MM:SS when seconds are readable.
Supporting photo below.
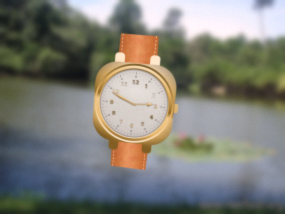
**2:49**
